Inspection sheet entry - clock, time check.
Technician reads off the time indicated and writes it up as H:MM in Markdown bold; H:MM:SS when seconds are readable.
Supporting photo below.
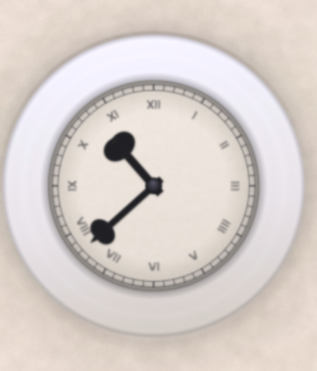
**10:38**
